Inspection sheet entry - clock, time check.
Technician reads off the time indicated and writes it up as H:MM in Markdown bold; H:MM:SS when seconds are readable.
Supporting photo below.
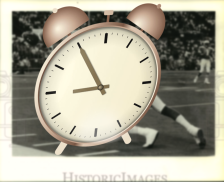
**8:55**
